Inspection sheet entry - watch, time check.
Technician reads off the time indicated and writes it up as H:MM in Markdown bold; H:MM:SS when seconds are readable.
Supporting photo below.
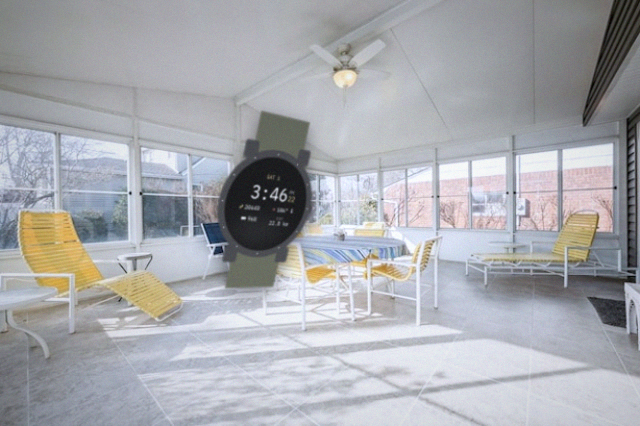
**3:46**
